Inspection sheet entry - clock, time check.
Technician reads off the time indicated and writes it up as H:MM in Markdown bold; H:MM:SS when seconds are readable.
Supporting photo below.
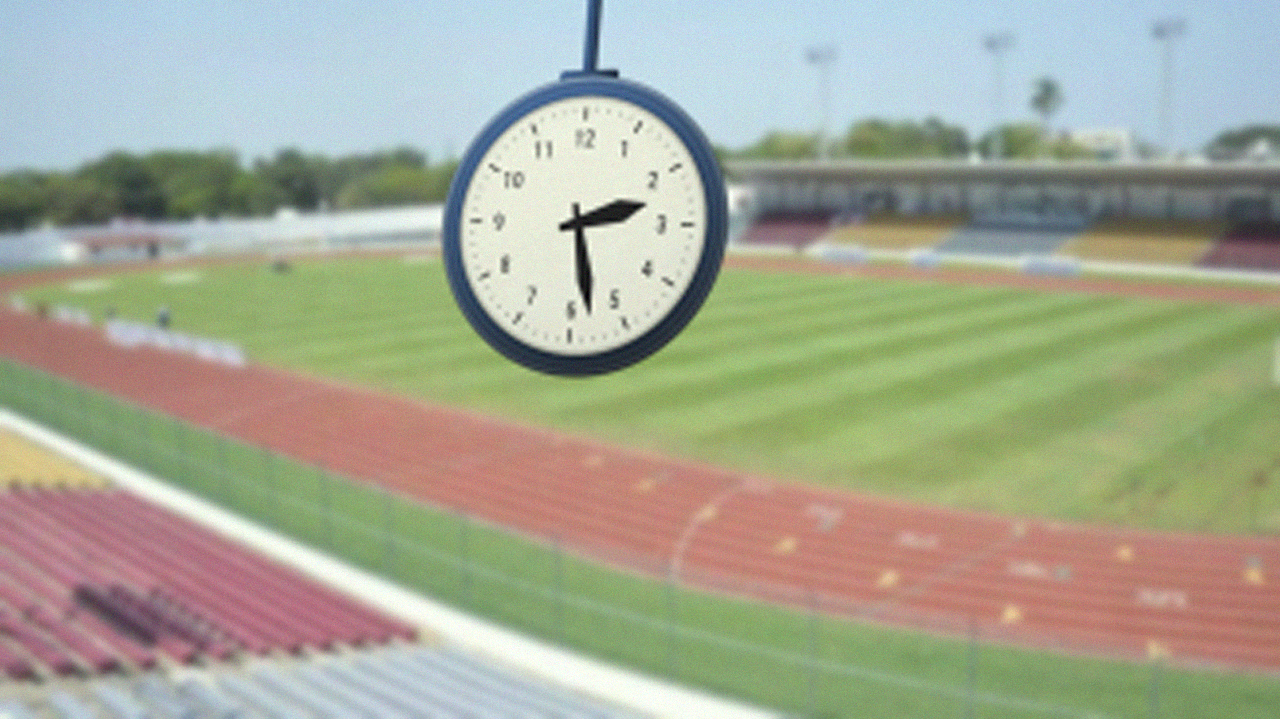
**2:28**
